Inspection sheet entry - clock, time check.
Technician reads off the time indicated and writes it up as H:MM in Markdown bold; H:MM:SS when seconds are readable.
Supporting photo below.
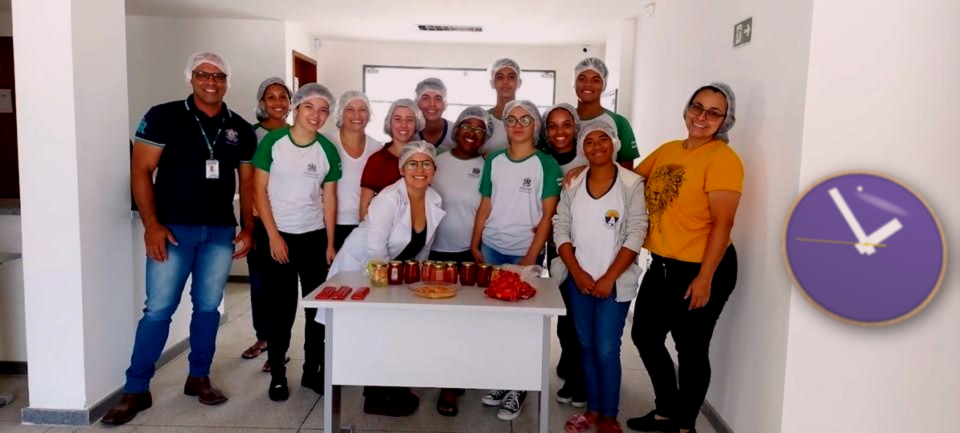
**1:55:46**
